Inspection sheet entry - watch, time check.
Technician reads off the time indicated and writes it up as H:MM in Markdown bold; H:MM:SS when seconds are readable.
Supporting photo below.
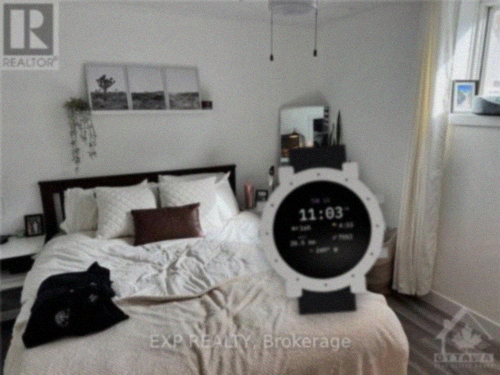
**11:03**
